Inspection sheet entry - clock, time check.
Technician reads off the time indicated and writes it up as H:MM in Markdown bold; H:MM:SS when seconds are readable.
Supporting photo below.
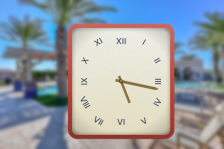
**5:17**
